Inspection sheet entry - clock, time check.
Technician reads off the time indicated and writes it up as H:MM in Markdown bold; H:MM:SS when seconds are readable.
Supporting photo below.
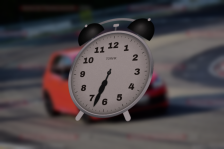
**6:33**
